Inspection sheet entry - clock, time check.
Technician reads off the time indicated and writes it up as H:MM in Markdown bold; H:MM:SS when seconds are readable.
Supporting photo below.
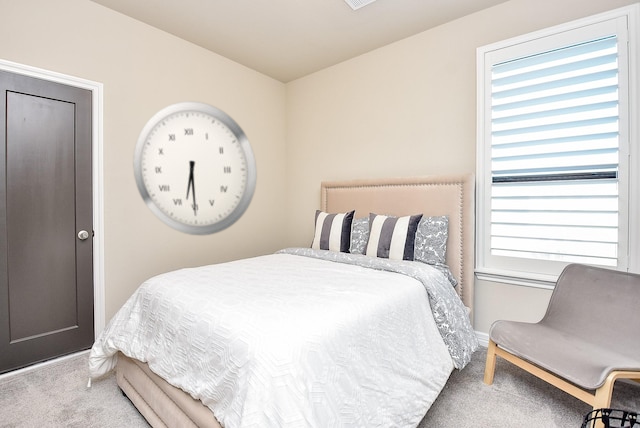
**6:30**
